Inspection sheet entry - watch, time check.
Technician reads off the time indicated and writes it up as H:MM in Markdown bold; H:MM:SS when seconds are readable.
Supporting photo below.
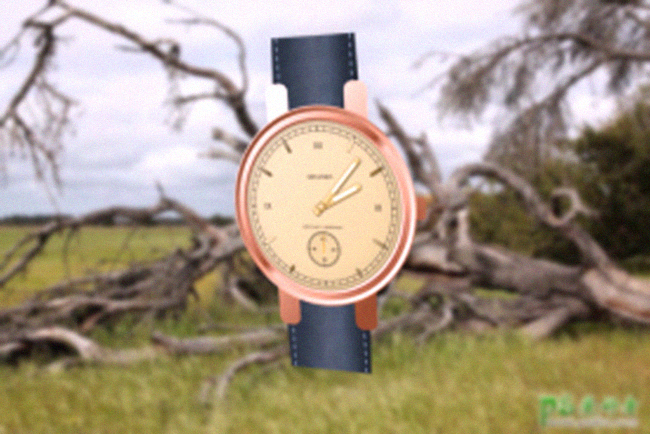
**2:07**
